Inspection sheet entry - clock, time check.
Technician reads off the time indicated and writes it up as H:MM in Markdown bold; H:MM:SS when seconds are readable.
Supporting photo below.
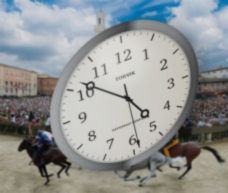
**4:51:29**
